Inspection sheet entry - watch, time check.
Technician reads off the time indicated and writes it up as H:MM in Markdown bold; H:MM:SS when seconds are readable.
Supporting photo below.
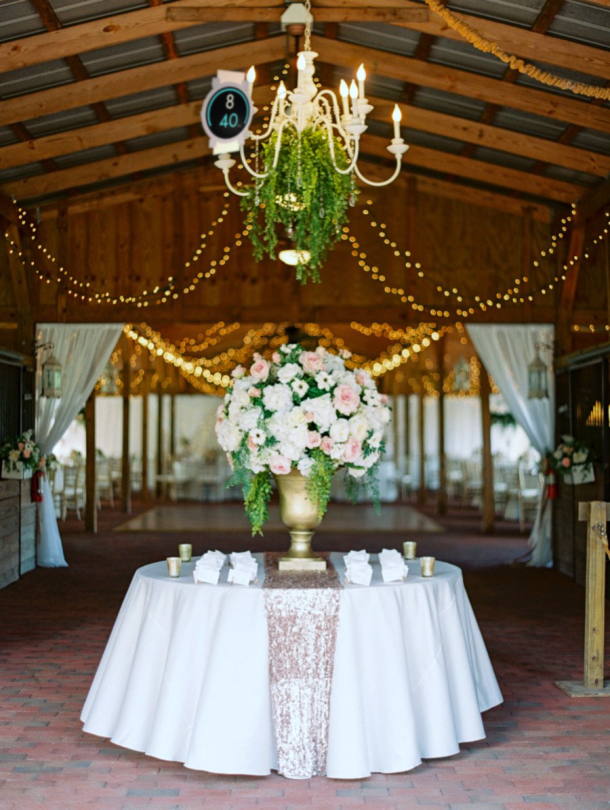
**8:40**
